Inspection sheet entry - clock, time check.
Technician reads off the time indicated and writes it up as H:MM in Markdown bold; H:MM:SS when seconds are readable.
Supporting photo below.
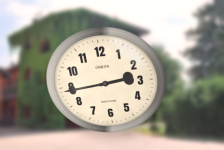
**2:44**
